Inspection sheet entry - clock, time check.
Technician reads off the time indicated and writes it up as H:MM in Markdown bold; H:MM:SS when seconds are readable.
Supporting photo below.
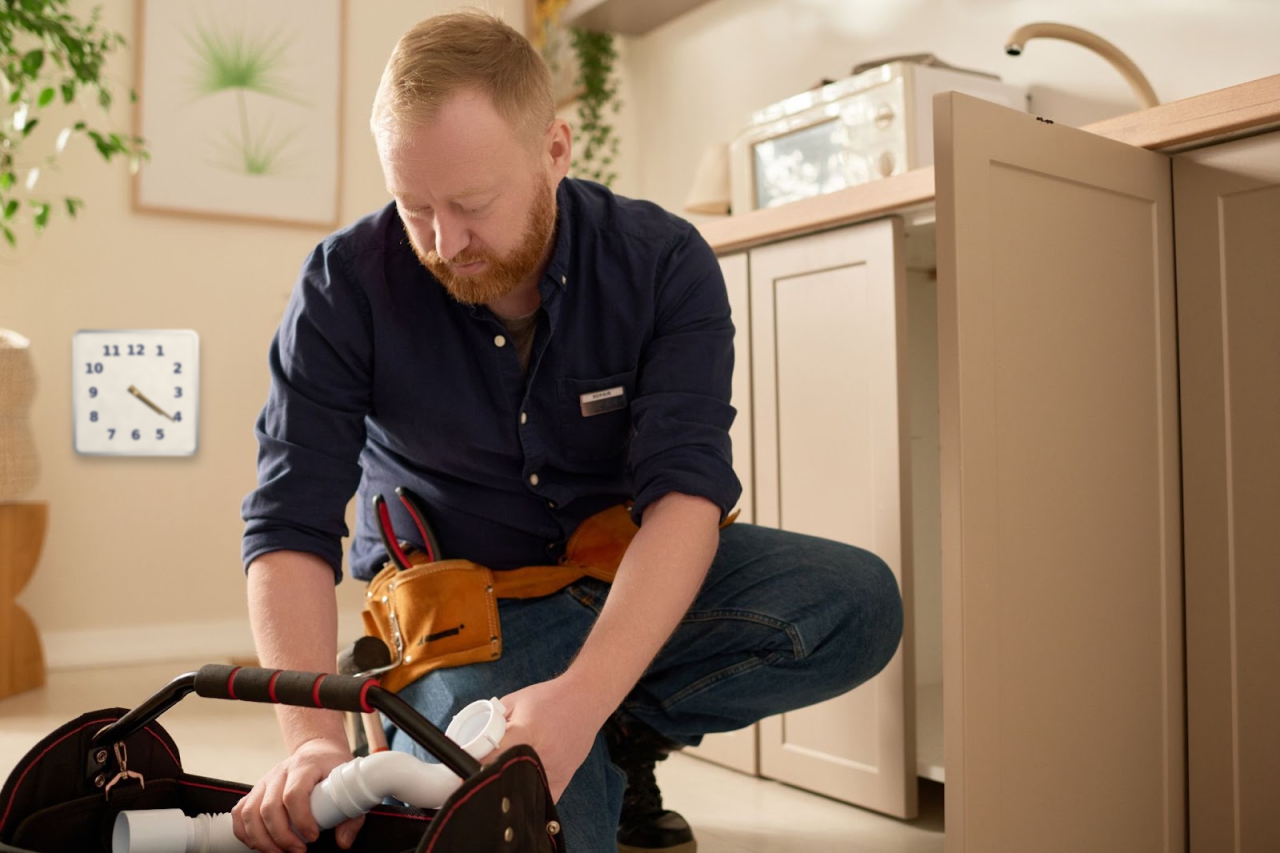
**4:21**
